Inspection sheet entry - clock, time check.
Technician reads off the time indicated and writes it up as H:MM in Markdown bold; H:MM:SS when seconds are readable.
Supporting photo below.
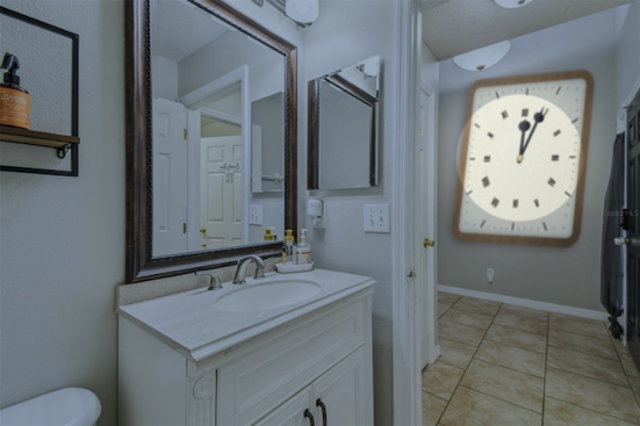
**12:04**
